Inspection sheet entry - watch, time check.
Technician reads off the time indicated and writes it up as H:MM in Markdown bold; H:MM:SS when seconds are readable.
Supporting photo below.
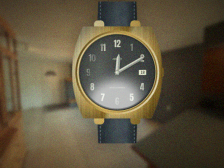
**12:10**
